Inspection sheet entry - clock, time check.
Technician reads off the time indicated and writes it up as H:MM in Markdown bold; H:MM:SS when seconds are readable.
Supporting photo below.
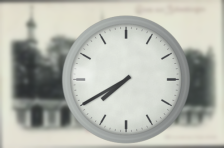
**7:40**
